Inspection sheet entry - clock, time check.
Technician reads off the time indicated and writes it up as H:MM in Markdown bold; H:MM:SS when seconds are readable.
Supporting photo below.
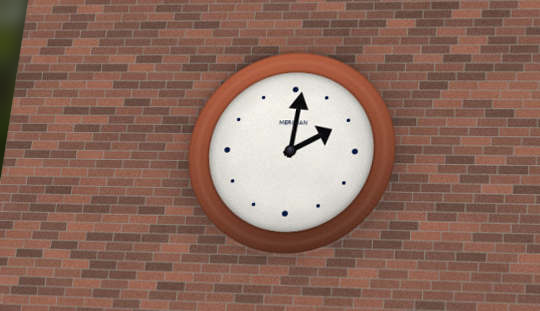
**2:01**
